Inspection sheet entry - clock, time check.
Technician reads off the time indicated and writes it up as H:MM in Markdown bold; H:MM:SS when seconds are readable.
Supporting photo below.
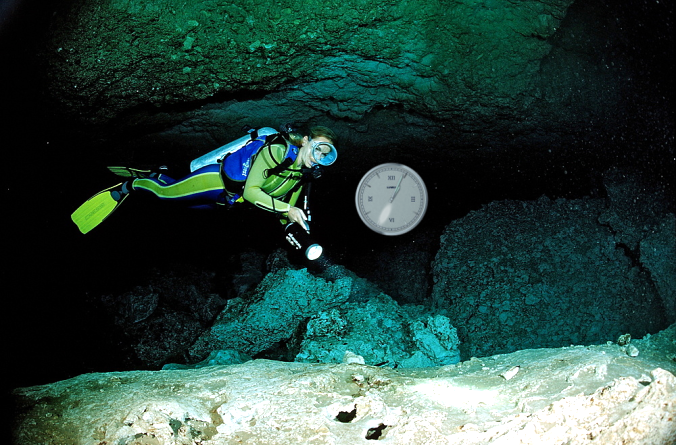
**1:04**
